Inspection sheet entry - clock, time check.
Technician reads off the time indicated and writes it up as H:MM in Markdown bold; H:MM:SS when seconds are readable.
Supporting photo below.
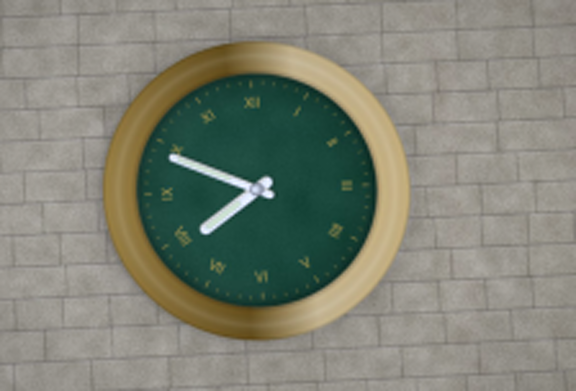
**7:49**
